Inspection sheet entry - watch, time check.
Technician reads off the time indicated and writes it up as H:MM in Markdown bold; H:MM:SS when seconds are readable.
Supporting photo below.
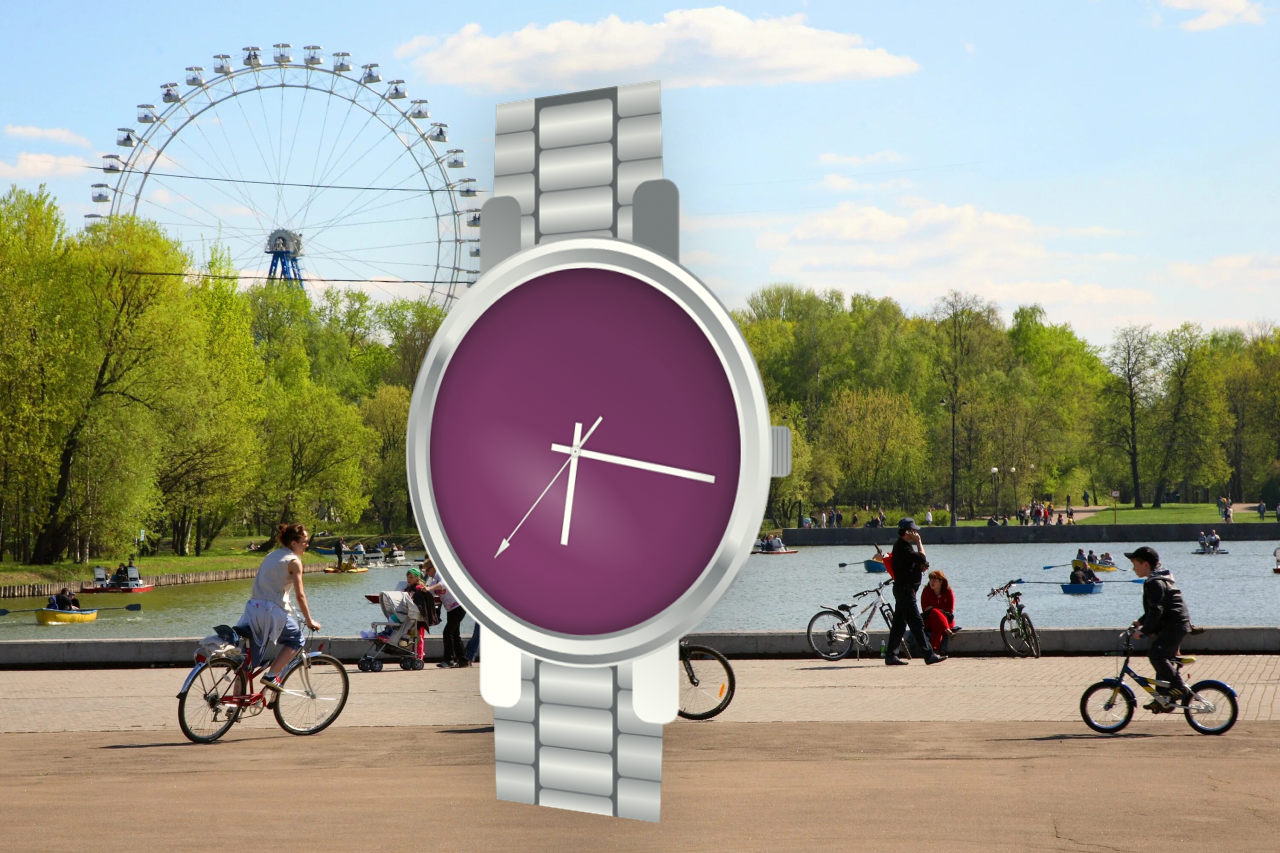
**6:16:37**
